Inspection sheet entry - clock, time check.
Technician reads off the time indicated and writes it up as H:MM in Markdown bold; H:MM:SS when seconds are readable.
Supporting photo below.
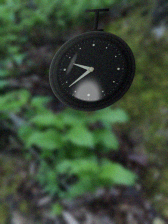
**9:38**
